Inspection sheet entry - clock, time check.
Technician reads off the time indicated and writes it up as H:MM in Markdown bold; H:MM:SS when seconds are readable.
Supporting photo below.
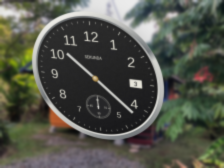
**10:22**
